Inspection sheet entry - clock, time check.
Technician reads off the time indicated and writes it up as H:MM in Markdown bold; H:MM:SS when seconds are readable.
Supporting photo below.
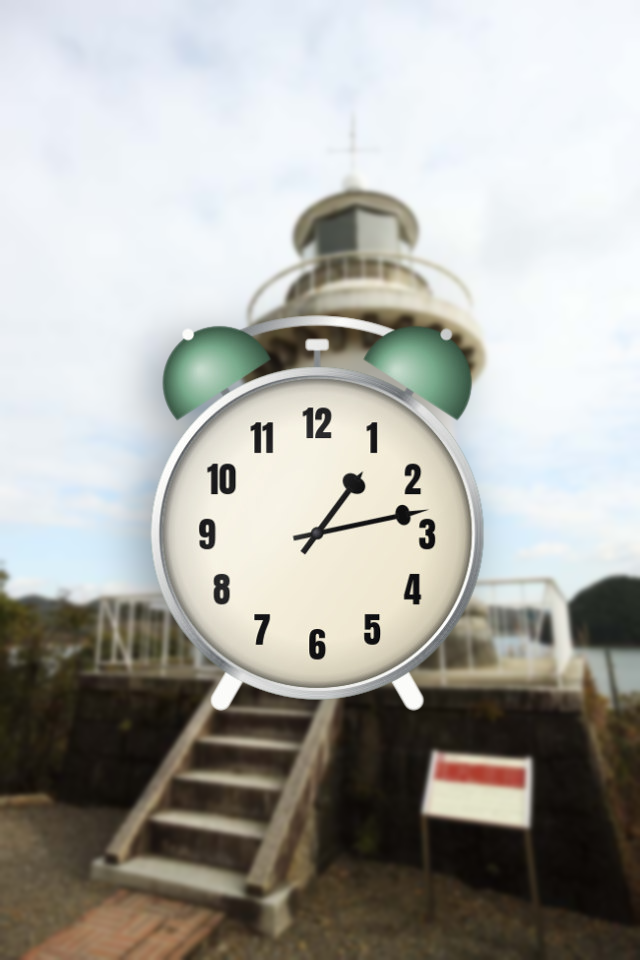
**1:13**
